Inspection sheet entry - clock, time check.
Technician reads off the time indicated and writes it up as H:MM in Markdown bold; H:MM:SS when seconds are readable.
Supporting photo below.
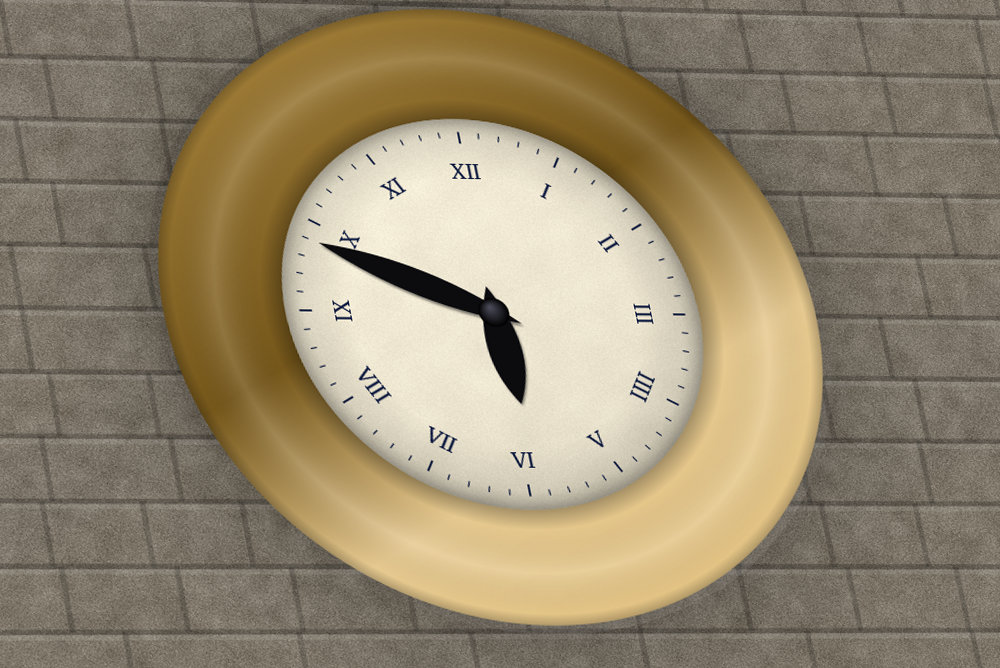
**5:49**
